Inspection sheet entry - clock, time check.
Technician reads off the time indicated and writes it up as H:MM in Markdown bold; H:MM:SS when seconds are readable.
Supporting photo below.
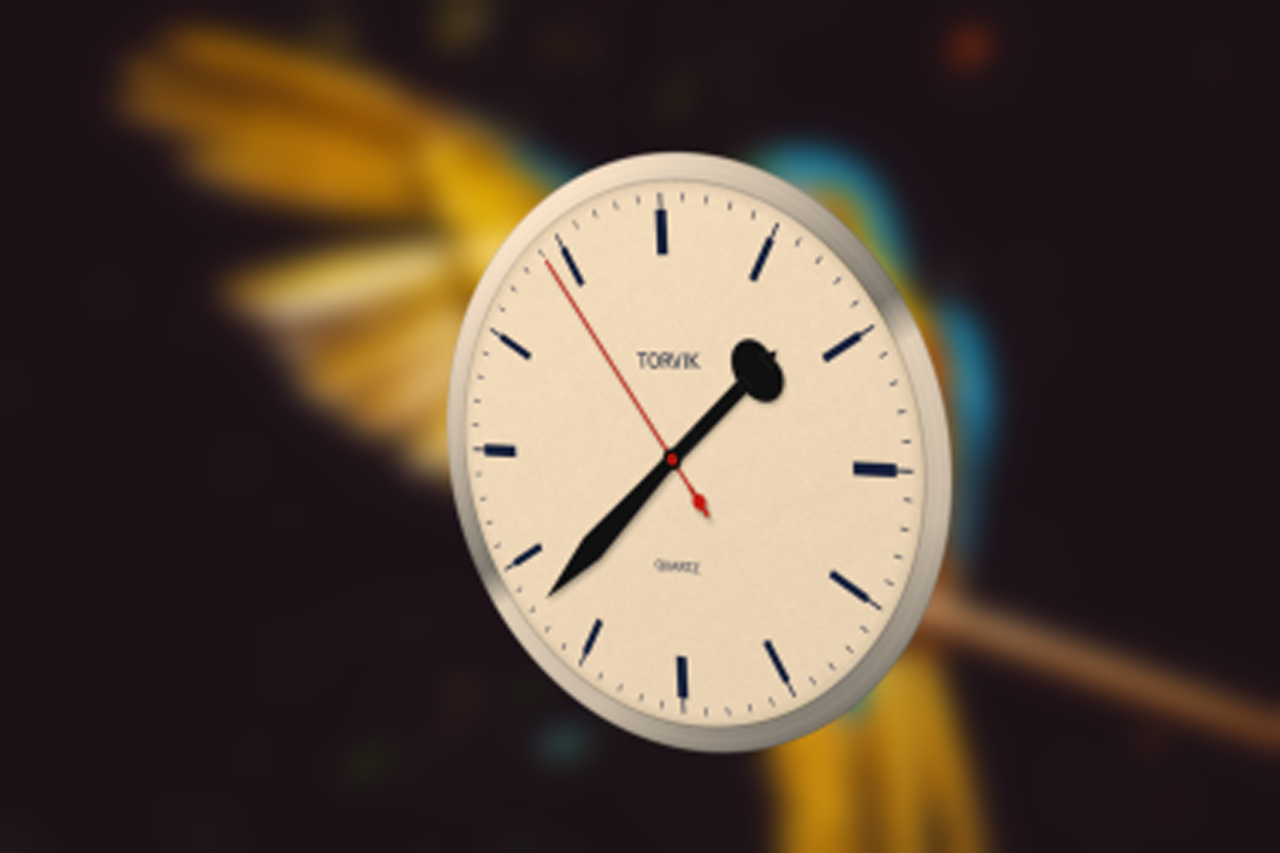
**1:37:54**
